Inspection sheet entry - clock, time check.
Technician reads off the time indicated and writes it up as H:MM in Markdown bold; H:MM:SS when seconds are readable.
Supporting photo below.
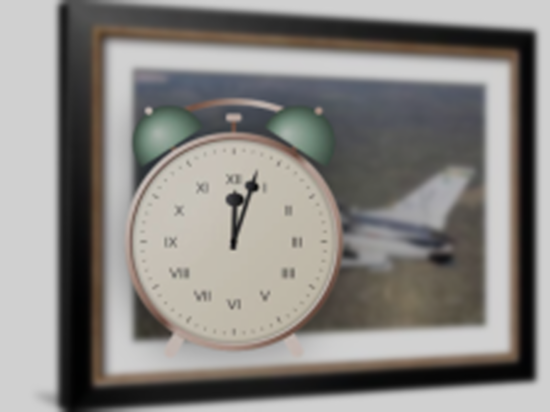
**12:03**
